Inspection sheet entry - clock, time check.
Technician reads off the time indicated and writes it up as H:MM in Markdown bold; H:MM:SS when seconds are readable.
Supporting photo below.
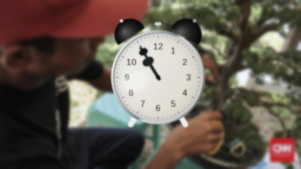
**10:55**
